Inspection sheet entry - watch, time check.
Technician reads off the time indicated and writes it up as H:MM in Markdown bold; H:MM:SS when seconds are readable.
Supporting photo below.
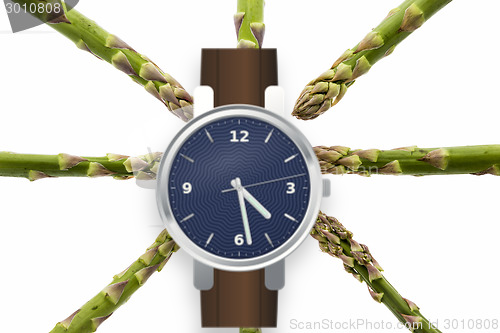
**4:28:13**
